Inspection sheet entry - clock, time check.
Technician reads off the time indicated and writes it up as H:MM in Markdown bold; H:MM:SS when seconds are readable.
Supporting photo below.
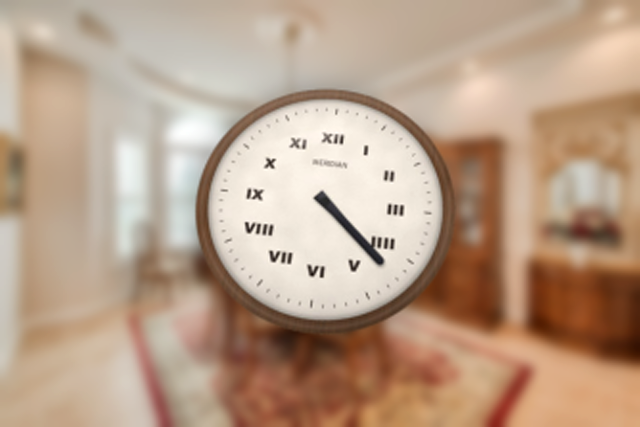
**4:22**
